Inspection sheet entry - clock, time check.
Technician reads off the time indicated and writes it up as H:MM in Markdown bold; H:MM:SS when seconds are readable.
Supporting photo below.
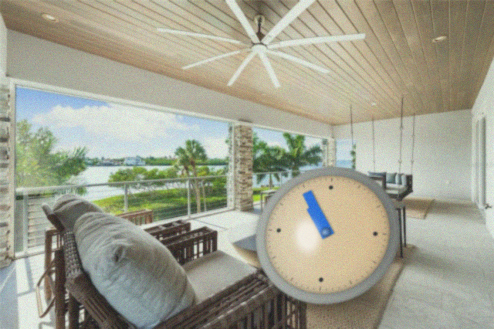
**10:55**
